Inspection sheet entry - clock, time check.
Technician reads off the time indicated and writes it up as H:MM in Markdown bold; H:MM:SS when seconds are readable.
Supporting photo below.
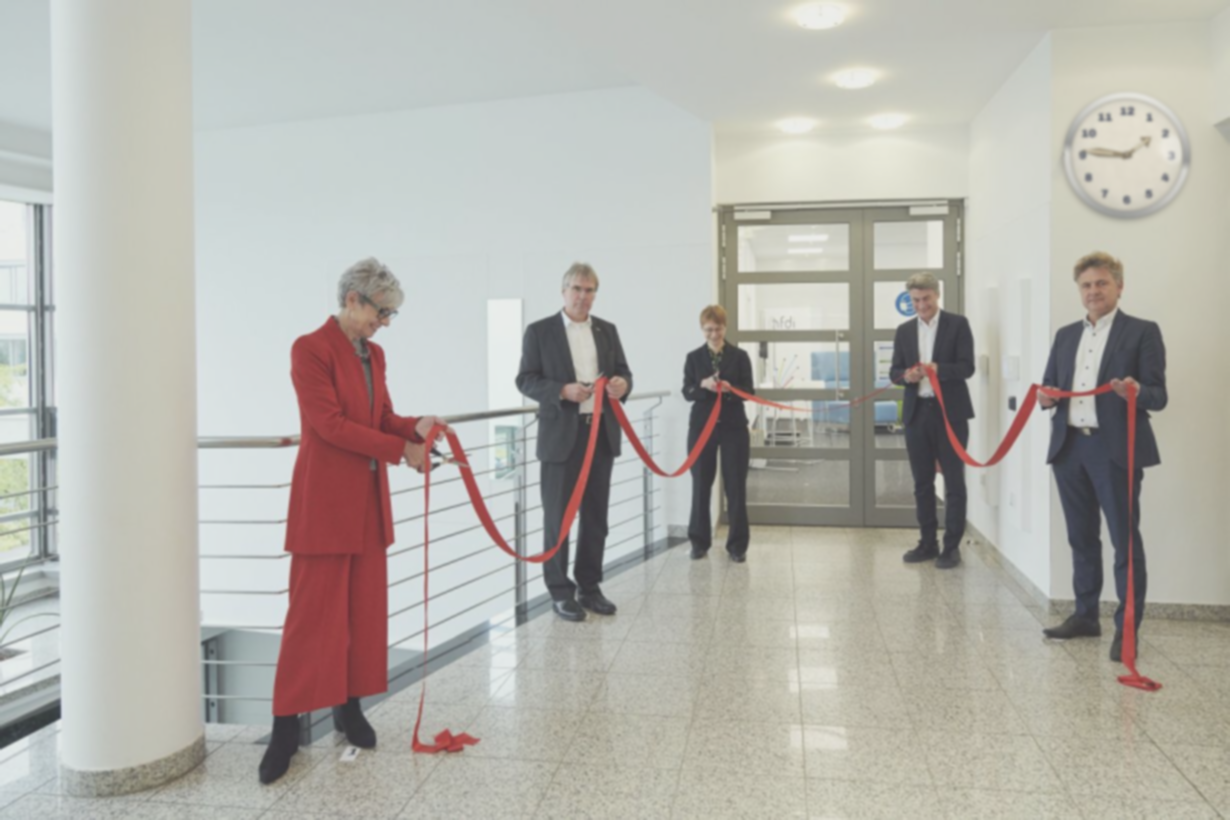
**1:46**
